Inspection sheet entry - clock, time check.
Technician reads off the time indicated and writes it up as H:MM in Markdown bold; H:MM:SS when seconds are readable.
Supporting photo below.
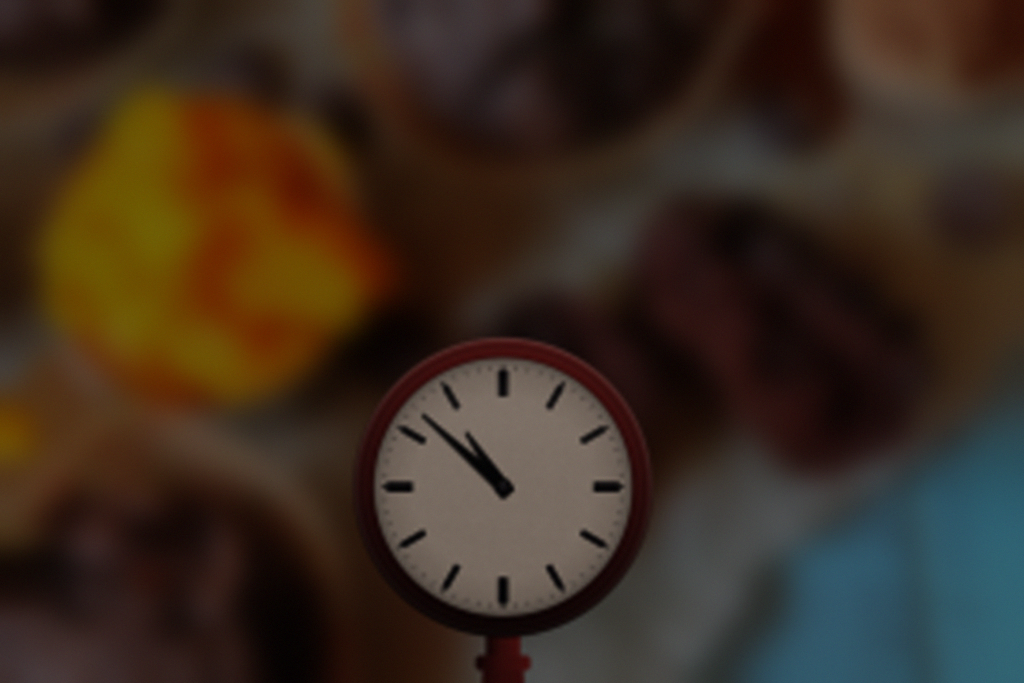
**10:52**
